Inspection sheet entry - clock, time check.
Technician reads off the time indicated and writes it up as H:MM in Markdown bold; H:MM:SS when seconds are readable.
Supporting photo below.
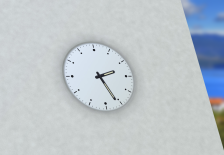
**2:26**
